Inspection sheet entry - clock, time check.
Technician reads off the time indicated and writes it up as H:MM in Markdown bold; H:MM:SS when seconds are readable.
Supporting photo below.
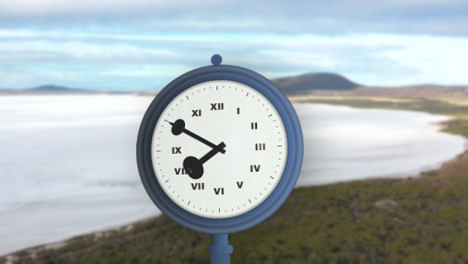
**7:50**
